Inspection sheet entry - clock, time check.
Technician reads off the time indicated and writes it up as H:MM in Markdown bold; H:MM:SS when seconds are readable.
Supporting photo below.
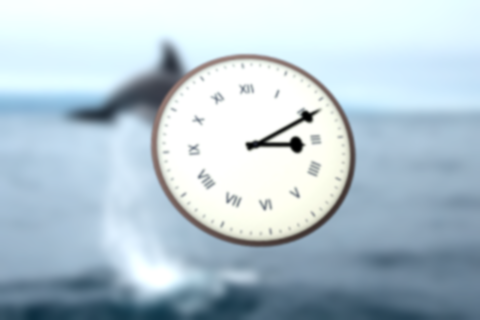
**3:11**
